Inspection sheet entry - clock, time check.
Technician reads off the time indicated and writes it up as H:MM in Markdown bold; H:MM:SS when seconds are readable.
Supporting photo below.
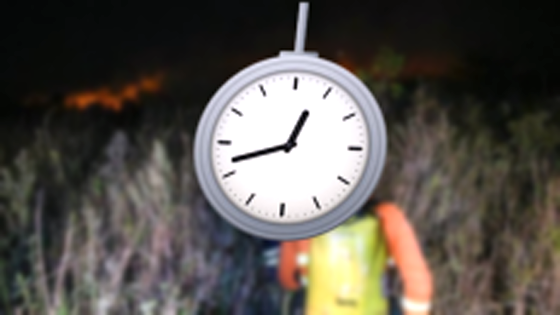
**12:42**
